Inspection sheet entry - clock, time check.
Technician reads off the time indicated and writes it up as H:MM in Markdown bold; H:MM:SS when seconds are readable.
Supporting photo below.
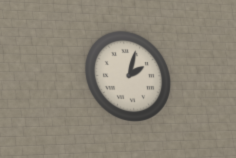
**2:04**
